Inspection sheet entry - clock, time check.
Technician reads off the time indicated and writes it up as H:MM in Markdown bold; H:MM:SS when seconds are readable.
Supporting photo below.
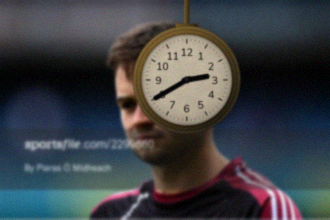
**2:40**
